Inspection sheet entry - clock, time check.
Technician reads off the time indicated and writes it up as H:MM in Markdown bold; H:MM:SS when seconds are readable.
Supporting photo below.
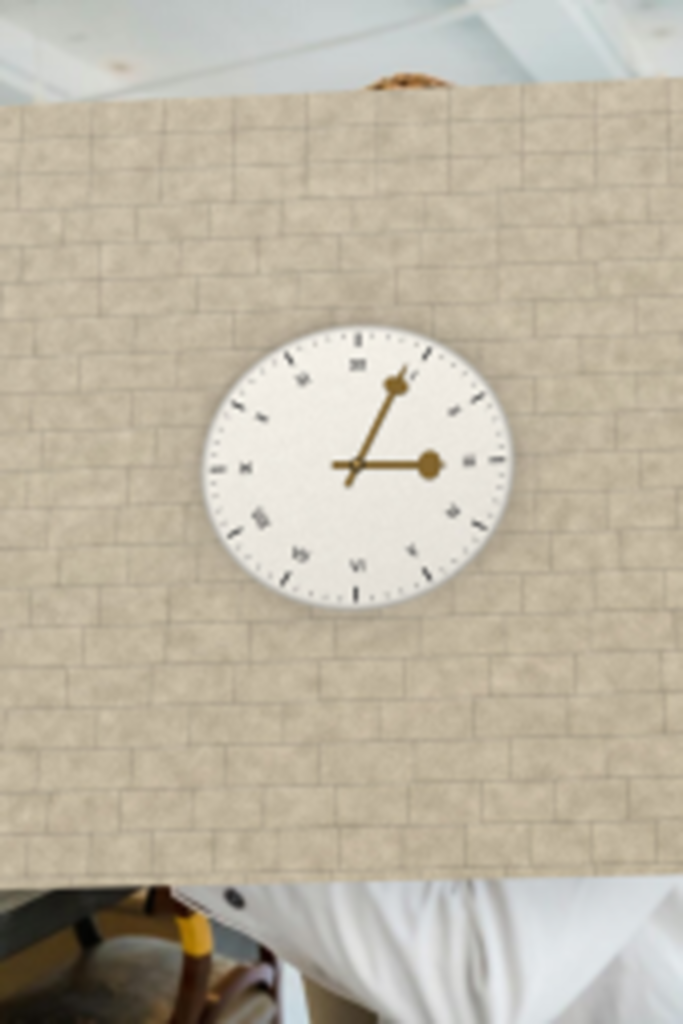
**3:04**
